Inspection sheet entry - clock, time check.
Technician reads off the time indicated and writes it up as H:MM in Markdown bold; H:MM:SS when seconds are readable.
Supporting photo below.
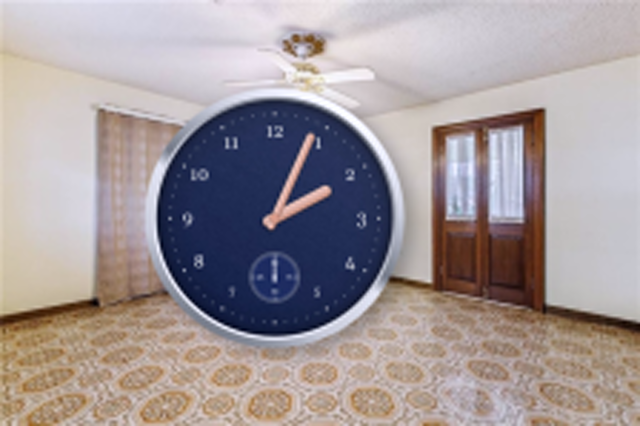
**2:04**
